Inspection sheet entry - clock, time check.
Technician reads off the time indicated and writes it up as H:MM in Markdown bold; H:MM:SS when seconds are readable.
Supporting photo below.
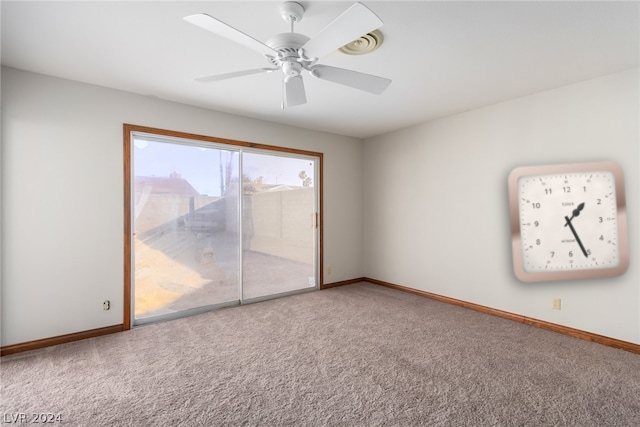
**1:26**
